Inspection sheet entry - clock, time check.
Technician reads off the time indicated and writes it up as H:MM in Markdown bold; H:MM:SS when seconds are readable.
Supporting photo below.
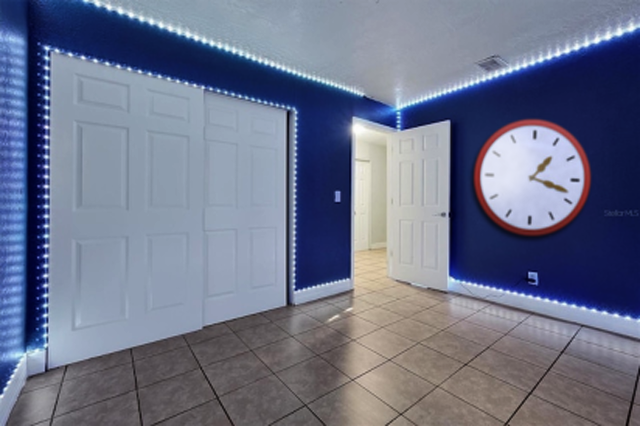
**1:18**
